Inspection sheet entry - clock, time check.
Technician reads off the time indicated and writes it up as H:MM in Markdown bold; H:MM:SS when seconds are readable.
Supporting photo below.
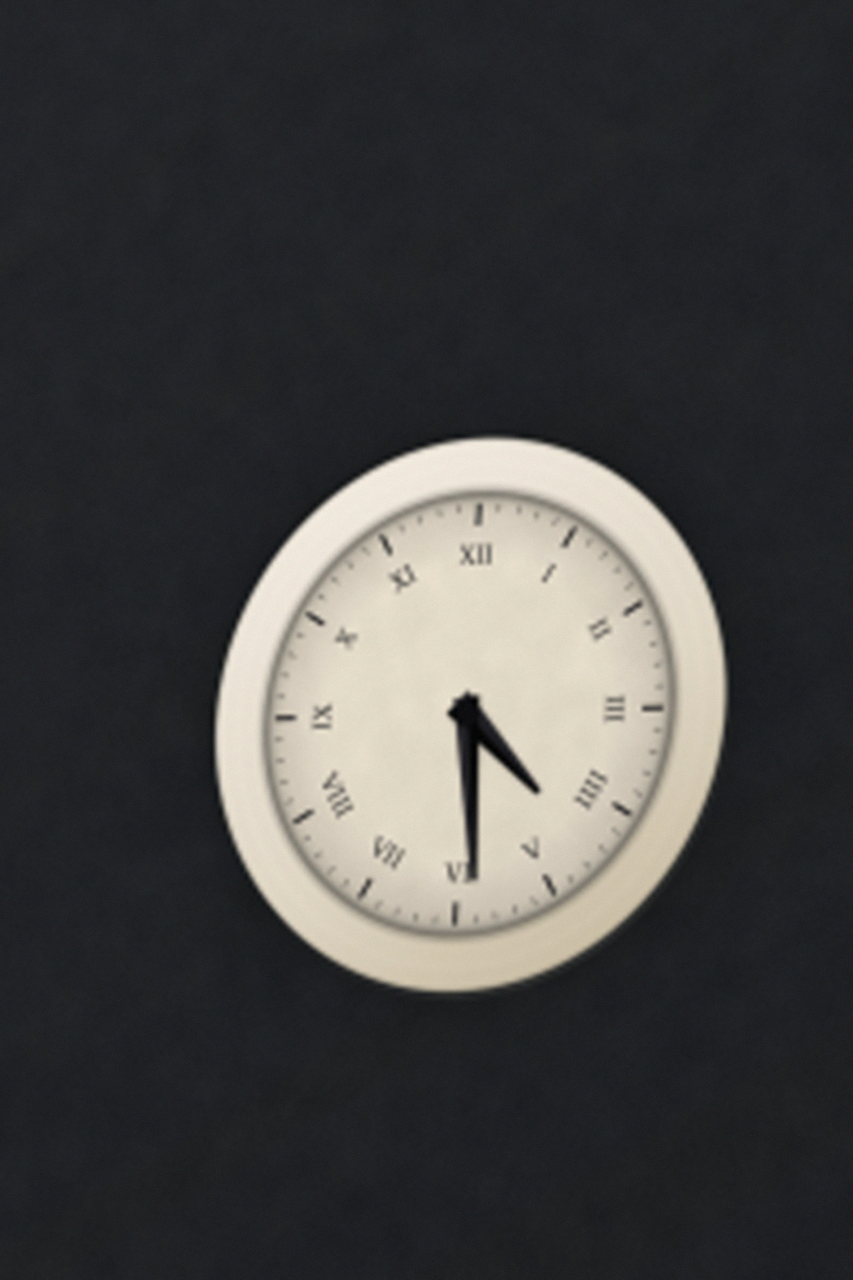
**4:29**
